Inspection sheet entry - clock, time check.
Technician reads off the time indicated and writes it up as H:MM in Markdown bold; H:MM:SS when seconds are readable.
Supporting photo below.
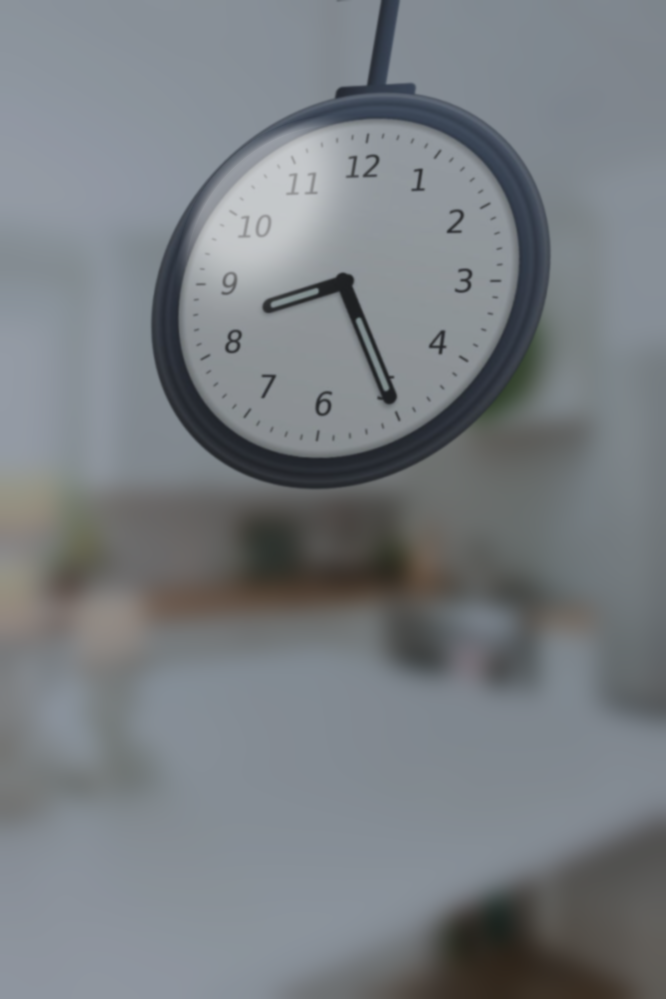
**8:25**
